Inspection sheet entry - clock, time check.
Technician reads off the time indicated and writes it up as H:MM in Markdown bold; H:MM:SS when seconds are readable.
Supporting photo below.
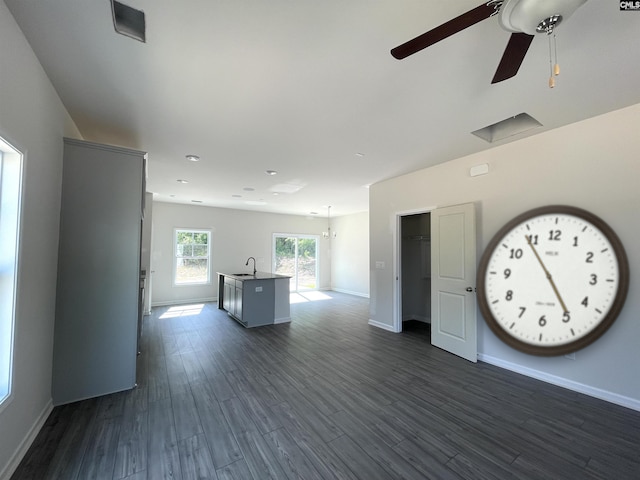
**4:54**
